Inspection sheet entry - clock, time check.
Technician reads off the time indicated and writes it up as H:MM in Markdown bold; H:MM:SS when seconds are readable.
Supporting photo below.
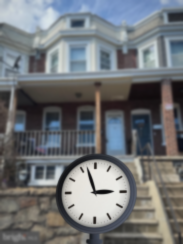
**2:57**
